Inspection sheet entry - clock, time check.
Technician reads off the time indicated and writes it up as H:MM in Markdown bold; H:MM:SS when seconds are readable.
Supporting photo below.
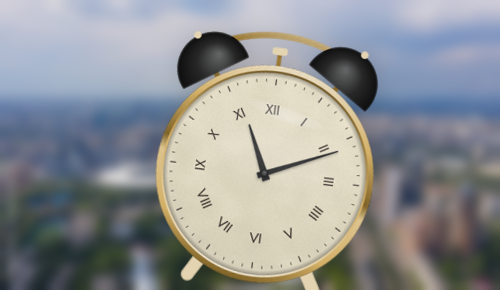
**11:11**
